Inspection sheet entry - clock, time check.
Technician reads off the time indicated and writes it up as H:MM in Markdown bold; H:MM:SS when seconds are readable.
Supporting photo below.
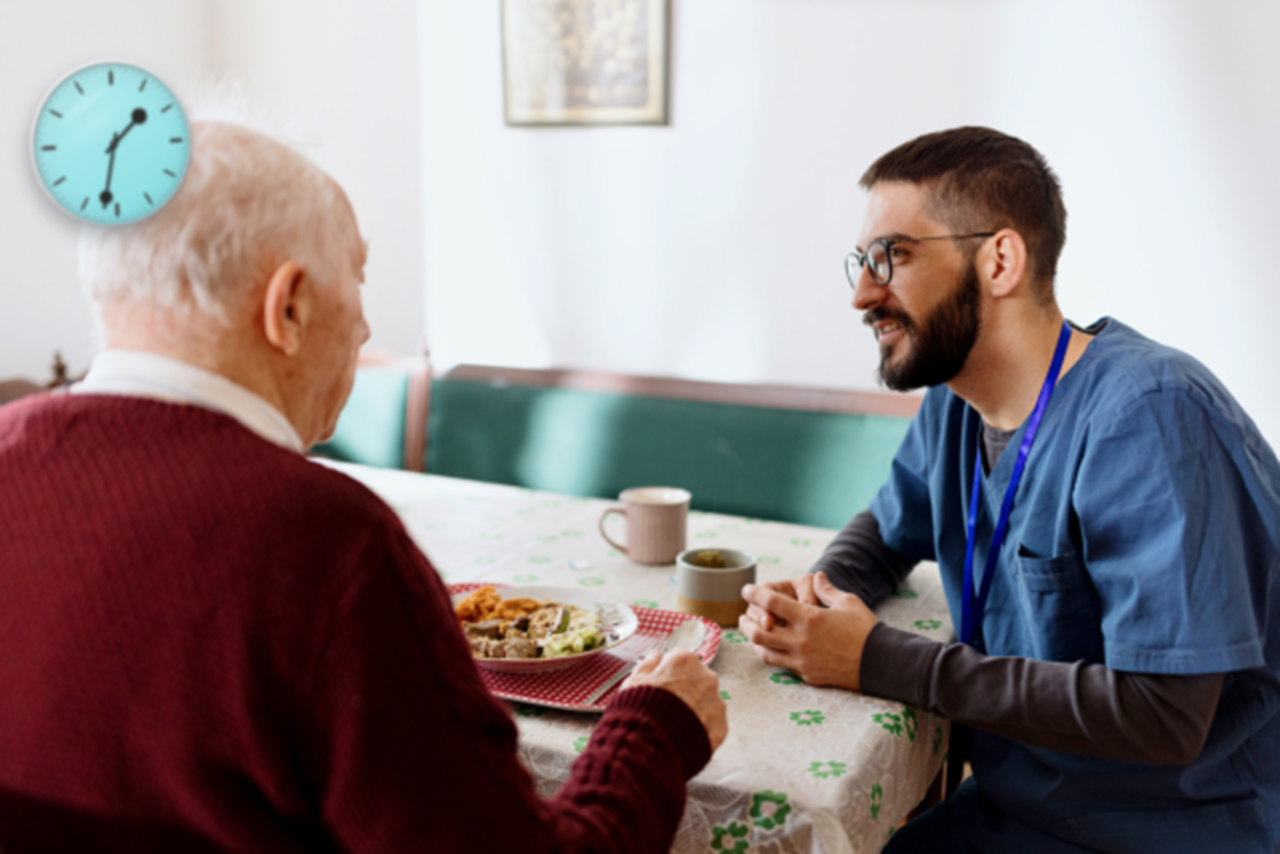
**1:32**
